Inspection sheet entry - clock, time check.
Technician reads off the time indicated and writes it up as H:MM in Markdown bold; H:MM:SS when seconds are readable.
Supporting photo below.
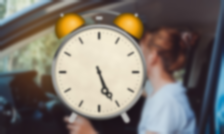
**5:26**
